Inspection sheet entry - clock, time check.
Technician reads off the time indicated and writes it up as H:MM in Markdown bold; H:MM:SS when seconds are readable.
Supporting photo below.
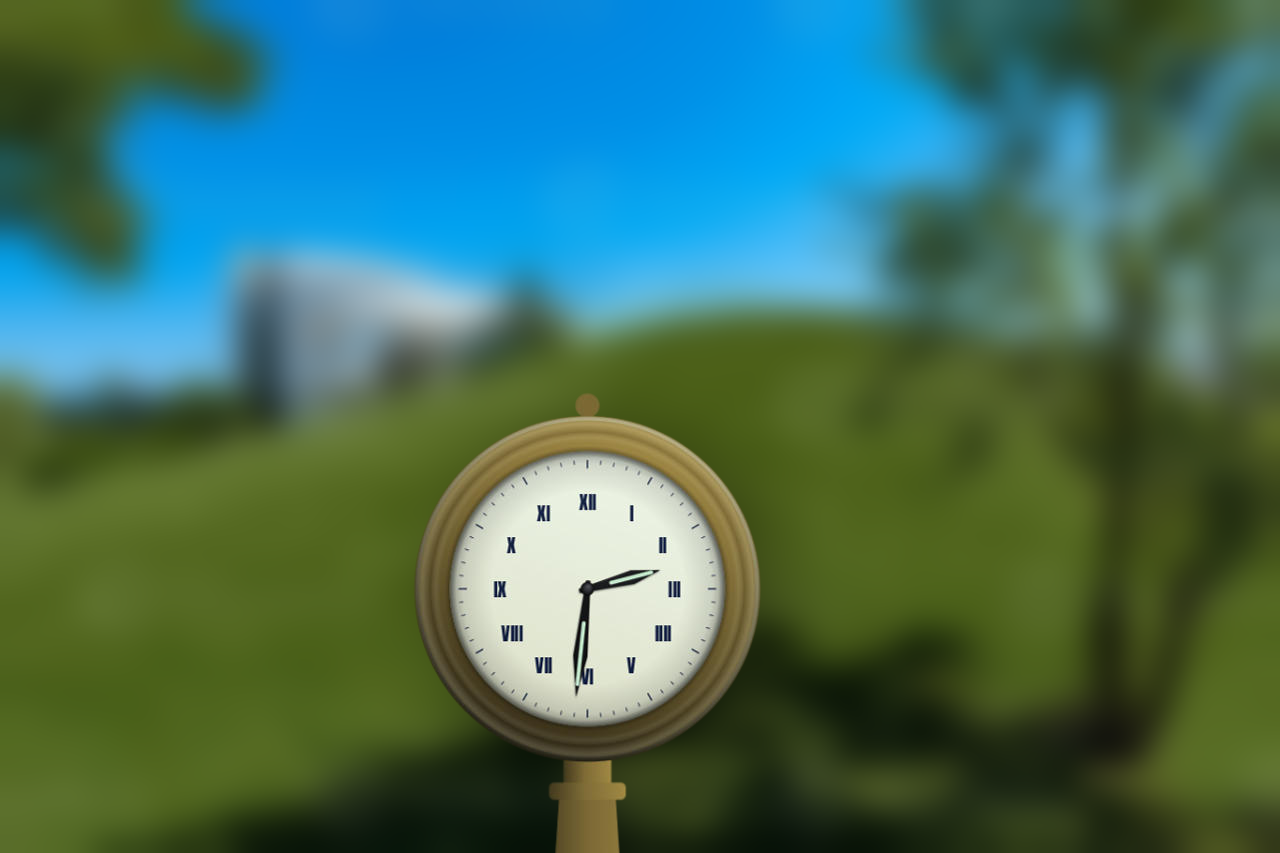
**2:31**
